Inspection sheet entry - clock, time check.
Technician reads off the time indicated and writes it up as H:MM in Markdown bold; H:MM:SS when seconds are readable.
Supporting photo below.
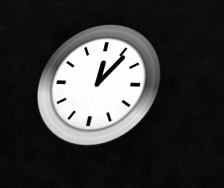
**12:06**
